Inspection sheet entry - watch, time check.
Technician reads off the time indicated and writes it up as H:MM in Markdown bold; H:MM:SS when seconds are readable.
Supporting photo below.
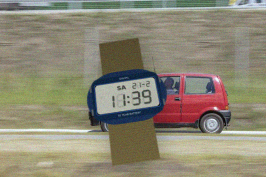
**11:39**
